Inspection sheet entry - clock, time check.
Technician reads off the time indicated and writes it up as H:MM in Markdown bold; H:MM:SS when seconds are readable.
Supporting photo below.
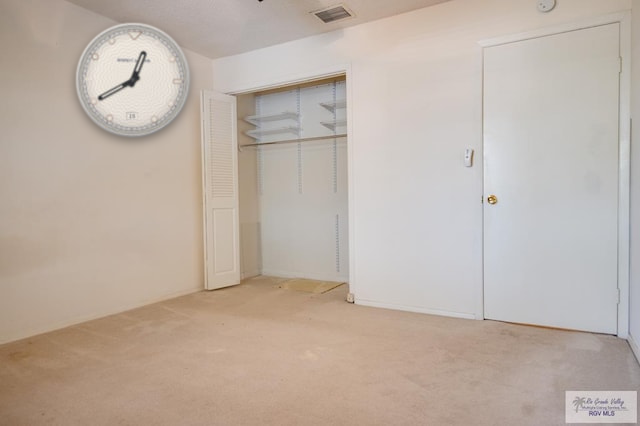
**12:40**
